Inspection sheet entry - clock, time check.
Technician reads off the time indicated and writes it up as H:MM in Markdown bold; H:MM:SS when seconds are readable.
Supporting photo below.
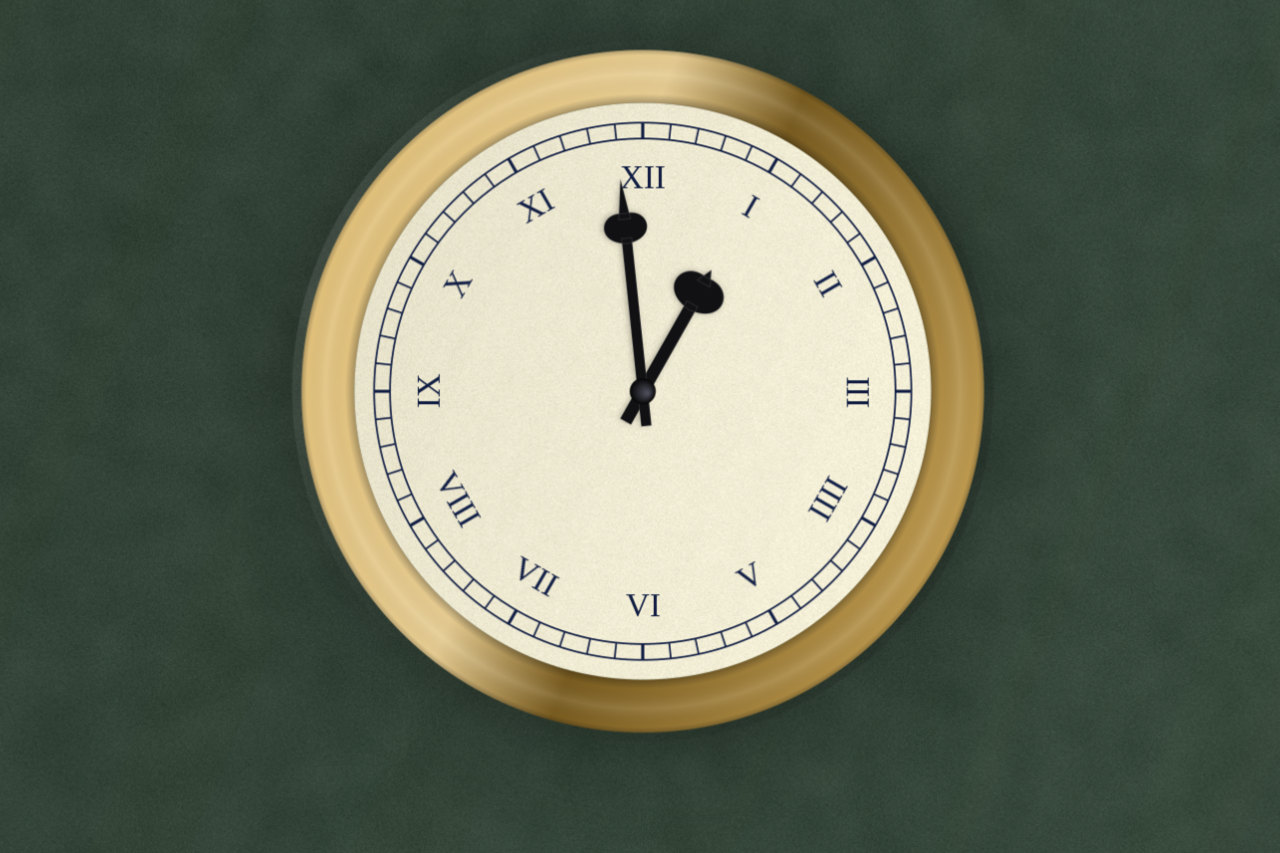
**12:59**
